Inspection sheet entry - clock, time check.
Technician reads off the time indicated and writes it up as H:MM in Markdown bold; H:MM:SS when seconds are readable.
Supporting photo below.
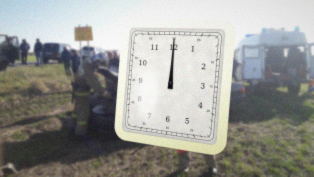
**12:00**
